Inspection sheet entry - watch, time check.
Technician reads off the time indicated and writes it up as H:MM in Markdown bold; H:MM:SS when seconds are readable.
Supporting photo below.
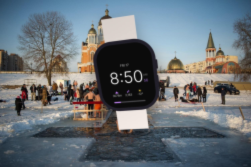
**8:50**
